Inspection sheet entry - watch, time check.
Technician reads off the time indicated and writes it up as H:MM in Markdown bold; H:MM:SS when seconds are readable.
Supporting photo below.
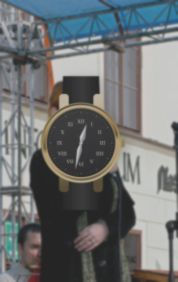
**12:32**
